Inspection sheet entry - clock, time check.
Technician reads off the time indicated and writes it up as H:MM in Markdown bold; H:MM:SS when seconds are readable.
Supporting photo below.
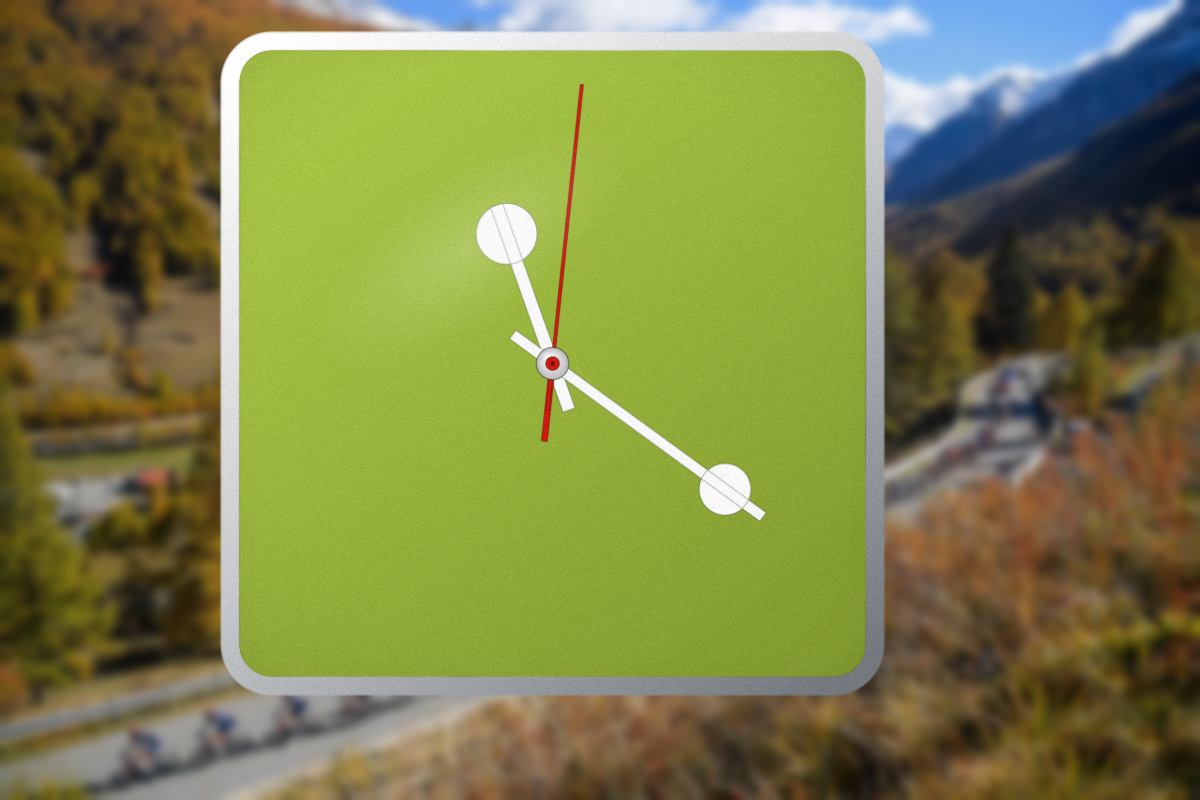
**11:21:01**
